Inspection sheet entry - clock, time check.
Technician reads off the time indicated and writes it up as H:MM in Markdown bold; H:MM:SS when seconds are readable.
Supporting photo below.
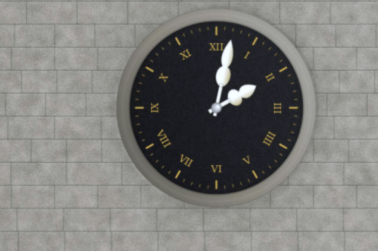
**2:02**
